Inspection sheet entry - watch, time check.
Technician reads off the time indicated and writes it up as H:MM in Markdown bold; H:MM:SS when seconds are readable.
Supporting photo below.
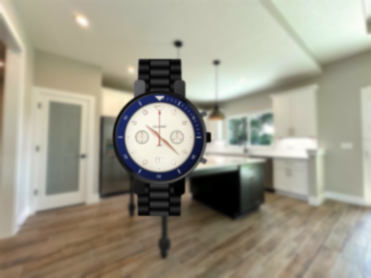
**10:22**
